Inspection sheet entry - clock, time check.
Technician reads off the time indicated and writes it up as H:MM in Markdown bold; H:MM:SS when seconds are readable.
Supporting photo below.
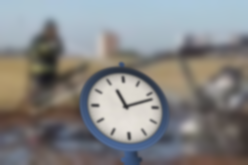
**11:12**
